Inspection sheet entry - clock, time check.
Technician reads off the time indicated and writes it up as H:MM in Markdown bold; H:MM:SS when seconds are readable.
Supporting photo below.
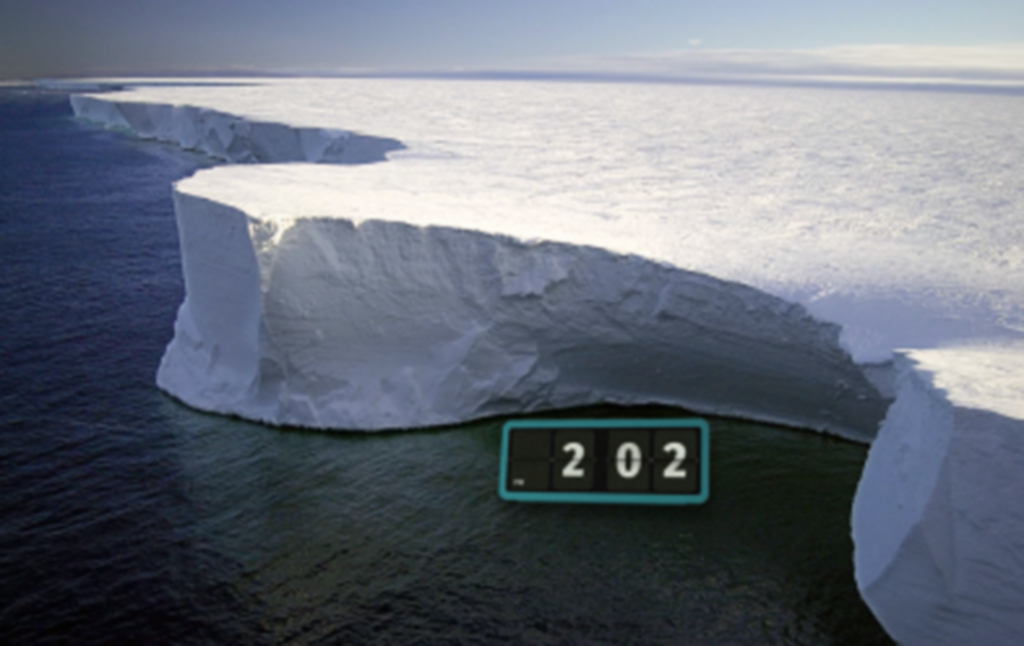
**2:02**
